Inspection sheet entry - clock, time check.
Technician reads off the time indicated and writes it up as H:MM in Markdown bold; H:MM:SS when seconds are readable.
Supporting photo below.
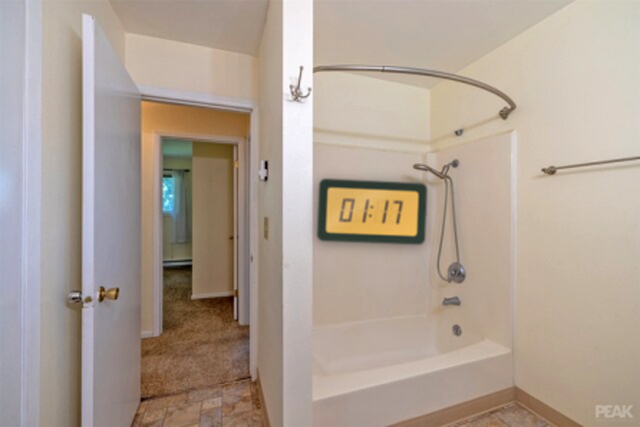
**1:17**
